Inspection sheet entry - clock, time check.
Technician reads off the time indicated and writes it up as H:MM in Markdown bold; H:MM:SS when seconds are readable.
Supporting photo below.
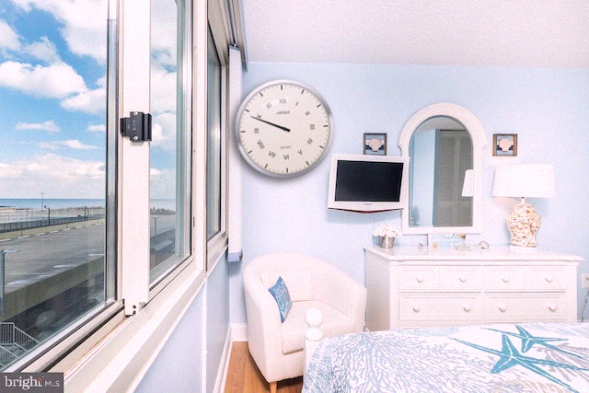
**9:49**
